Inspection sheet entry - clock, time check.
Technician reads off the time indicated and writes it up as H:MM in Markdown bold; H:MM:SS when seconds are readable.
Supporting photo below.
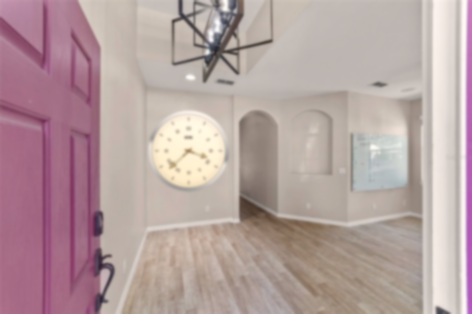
**3:38**
